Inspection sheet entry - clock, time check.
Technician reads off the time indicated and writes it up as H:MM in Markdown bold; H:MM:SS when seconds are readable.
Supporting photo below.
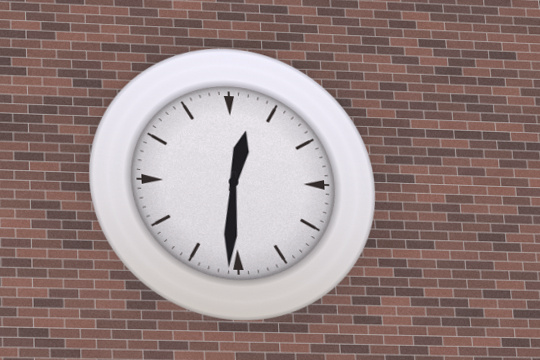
**12:31**
